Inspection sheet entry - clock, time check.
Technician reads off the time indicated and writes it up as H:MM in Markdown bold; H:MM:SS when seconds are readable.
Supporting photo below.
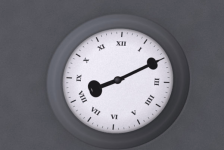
**8:10**
